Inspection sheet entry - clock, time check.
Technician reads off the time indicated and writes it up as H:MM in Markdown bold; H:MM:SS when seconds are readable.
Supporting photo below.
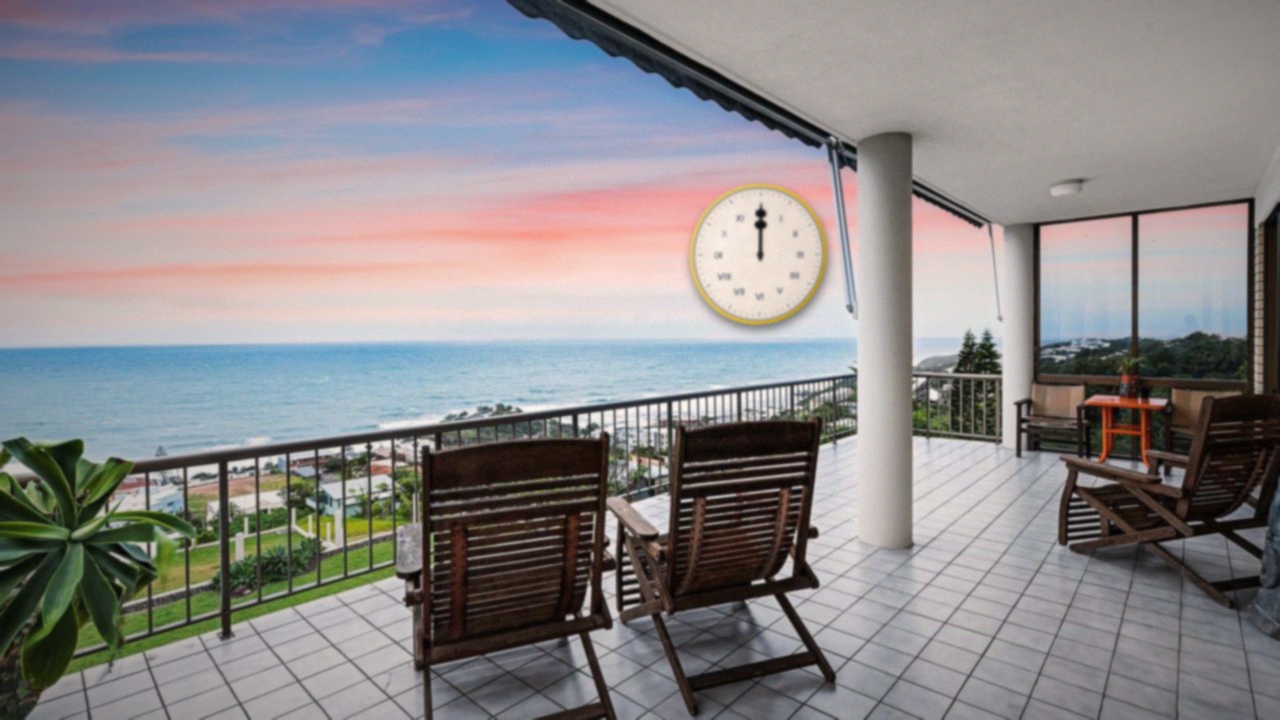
**12:00**
